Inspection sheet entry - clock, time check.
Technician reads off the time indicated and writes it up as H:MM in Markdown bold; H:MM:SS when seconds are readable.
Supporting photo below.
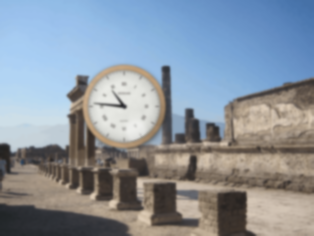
**10:46**
